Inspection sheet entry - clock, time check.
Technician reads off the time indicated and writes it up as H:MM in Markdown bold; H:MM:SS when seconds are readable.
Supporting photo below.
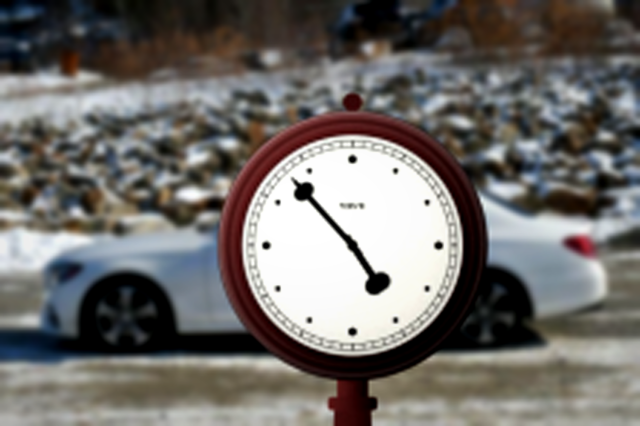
**4:53**
